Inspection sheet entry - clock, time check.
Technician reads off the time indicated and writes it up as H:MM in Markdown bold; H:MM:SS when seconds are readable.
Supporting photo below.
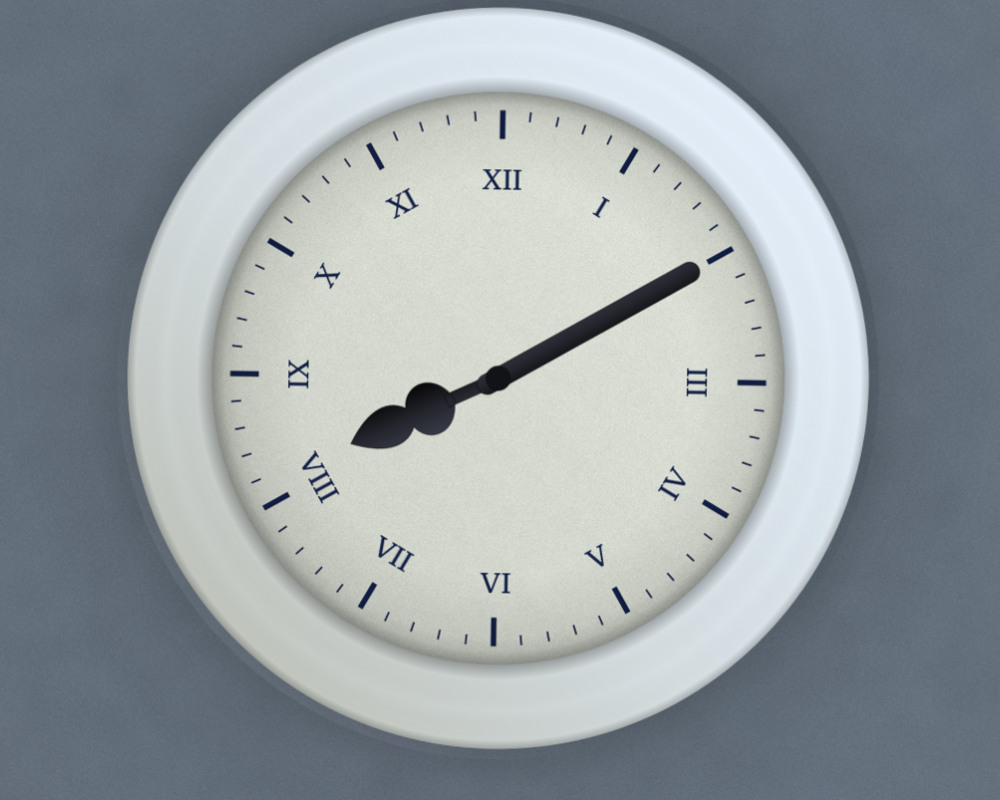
**8:10**
